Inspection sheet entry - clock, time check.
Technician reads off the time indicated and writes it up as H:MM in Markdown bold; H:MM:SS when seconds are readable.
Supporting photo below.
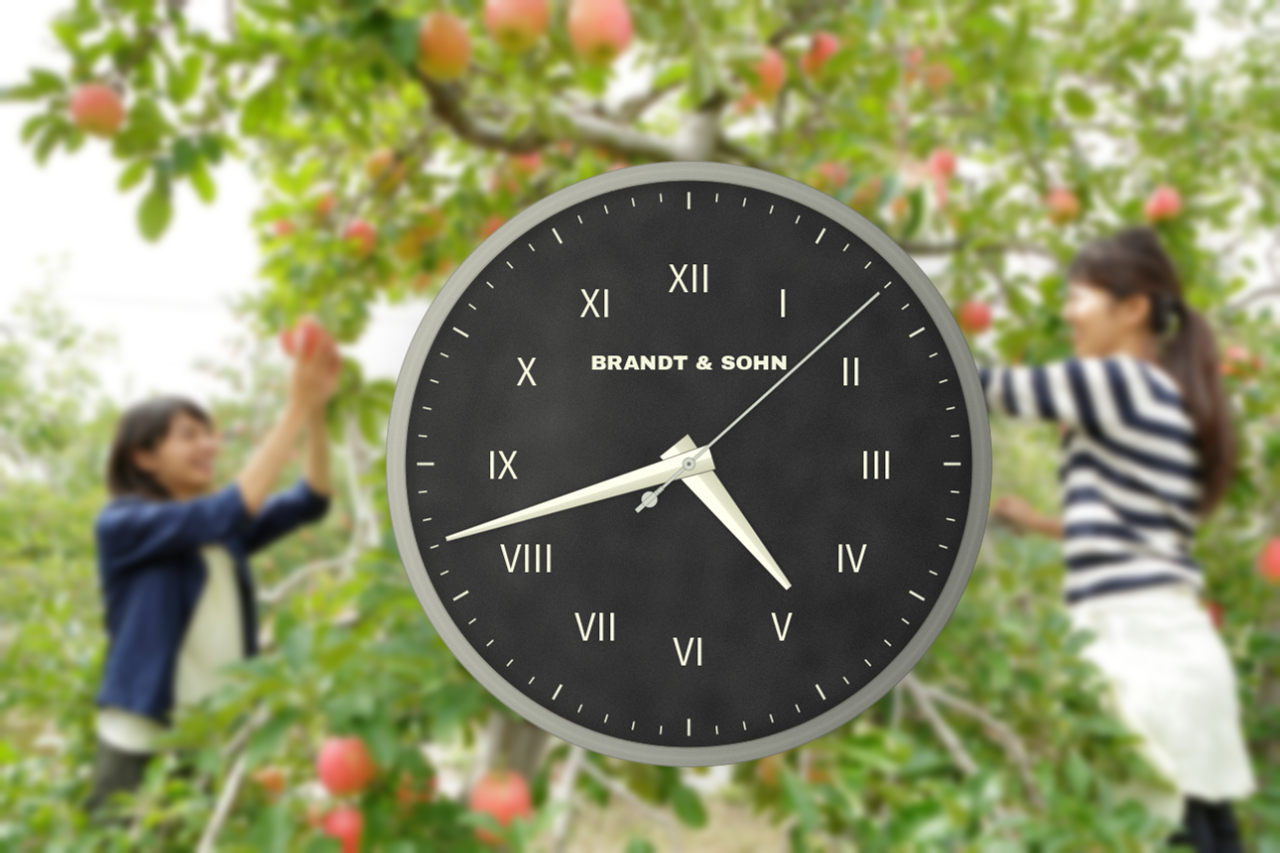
**4:42:08**
